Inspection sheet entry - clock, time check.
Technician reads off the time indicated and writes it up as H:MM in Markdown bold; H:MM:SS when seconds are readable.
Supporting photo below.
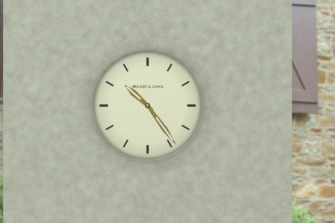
**10:24**
